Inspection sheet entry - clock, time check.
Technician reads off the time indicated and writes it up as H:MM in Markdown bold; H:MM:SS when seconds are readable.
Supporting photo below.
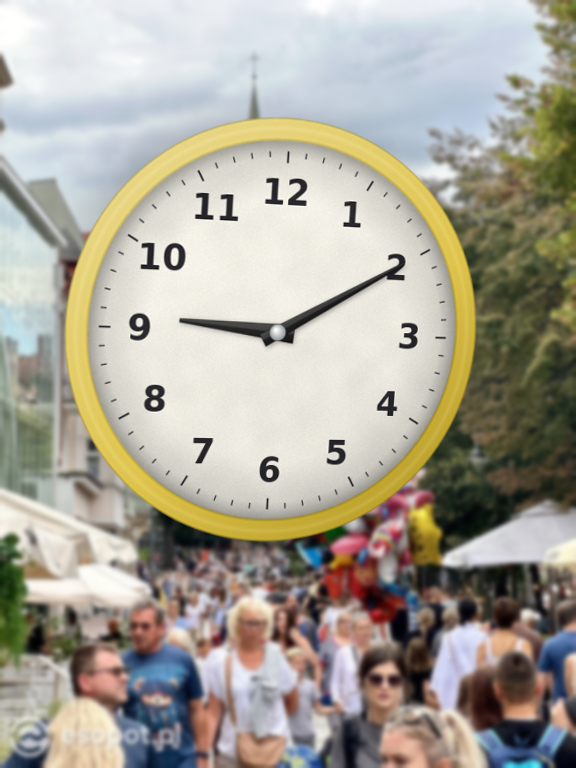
**9:10**
